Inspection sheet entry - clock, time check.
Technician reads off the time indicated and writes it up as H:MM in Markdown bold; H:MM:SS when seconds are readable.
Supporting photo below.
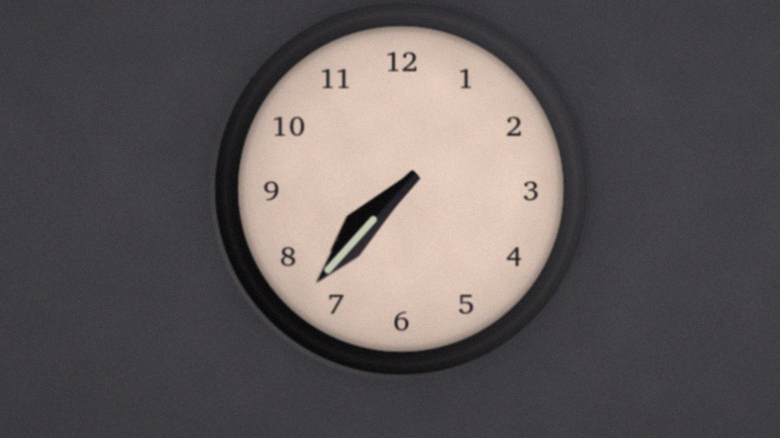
**7:37**
